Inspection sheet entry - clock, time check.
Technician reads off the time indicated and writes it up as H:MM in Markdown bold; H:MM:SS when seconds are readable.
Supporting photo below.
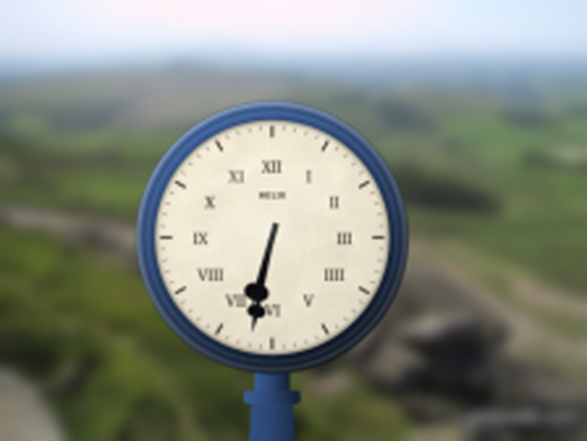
**6:32**
